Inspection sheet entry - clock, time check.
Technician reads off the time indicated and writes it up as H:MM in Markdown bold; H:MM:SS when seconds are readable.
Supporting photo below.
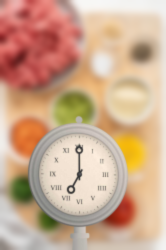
**7:00**
